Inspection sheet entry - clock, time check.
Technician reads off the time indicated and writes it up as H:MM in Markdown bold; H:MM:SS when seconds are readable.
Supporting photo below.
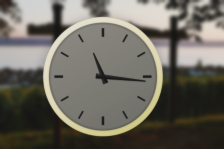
**11:16**
